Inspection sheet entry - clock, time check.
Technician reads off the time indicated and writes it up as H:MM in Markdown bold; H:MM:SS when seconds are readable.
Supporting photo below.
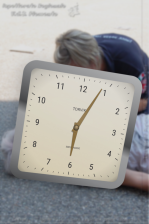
**6:04**
